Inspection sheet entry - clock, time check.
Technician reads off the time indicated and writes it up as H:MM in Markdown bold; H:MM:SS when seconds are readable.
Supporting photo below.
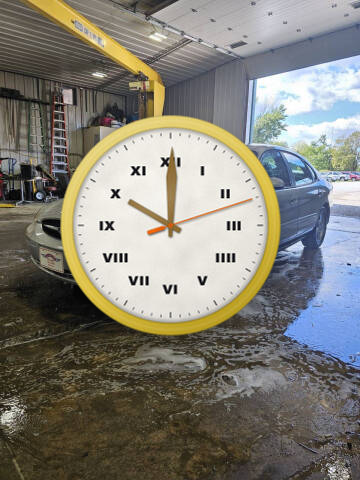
**10:00:12**
